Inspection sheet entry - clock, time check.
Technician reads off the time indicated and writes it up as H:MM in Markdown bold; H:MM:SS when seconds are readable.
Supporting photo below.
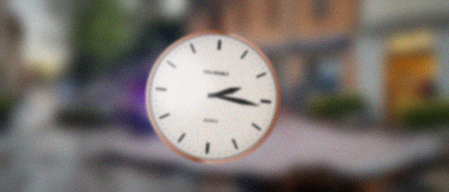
**2:16**
